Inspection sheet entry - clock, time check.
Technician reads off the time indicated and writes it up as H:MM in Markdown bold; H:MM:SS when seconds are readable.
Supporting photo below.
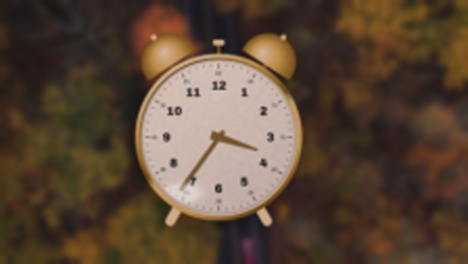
**3:36**
